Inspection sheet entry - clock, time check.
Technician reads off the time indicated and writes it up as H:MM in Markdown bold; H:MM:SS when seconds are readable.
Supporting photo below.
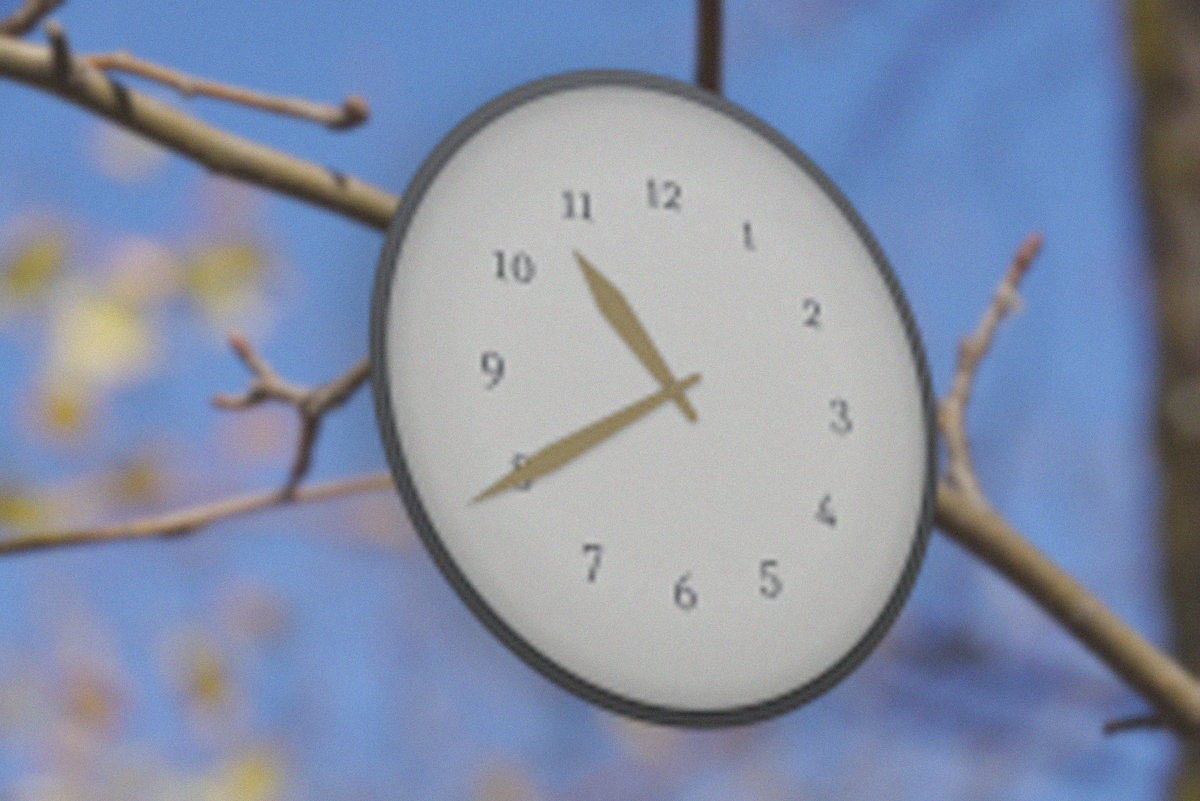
**10:40**
